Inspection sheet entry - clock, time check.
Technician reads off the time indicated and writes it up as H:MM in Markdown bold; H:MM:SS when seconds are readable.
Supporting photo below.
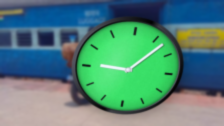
**9:07**
